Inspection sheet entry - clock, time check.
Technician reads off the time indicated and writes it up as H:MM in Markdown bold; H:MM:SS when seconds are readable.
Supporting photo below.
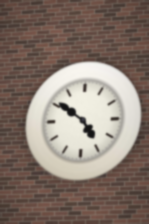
**4:51**
